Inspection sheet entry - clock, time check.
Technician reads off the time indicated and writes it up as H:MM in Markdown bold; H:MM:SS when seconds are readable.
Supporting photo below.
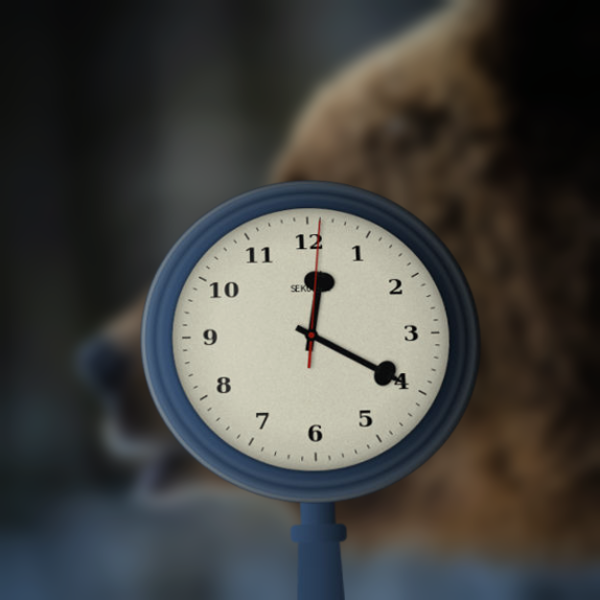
**12:20:01**
